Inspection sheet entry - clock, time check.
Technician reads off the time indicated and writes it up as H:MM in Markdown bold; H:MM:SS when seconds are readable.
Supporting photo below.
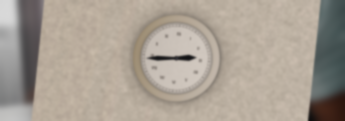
**2:44**
